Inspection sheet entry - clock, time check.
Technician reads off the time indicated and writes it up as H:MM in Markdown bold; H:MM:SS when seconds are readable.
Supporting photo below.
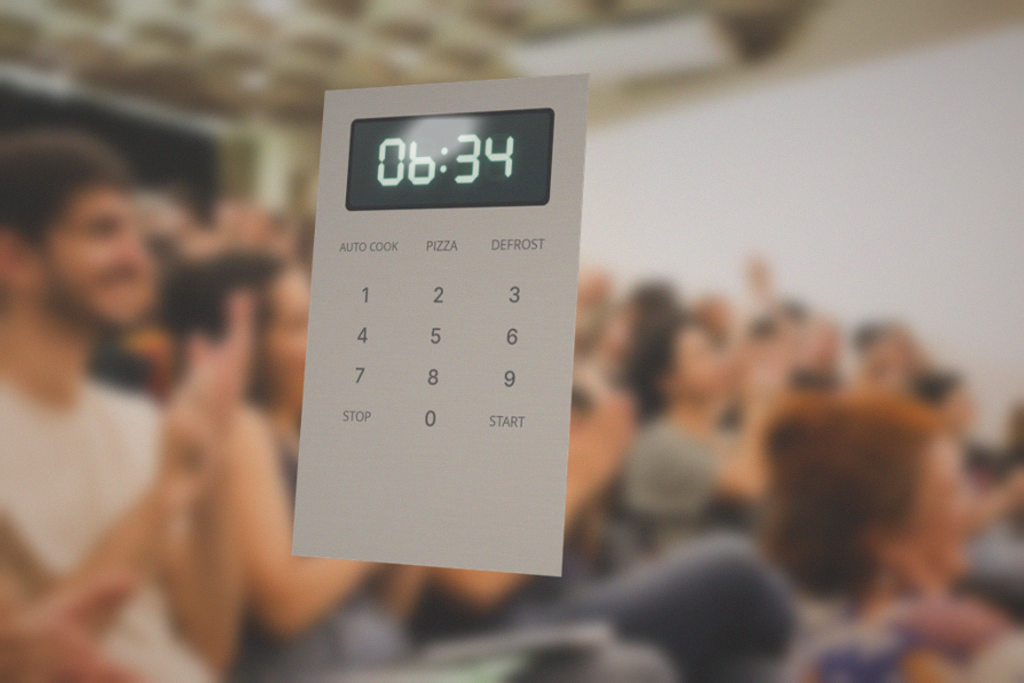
**6:34**
